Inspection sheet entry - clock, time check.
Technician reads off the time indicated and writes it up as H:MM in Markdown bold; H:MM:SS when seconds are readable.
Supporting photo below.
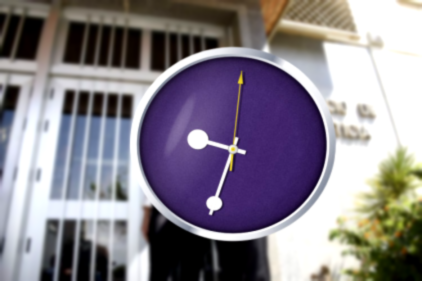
**9:33:01**
